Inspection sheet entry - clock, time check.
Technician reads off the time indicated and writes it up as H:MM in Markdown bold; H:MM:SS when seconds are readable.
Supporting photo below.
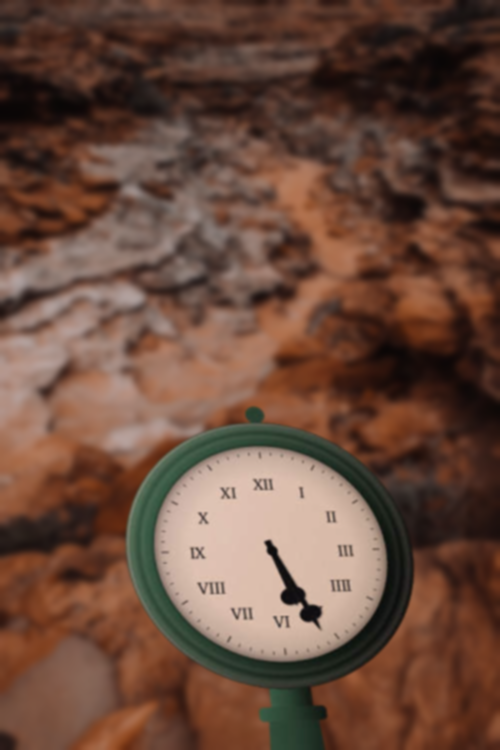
**5:26**
